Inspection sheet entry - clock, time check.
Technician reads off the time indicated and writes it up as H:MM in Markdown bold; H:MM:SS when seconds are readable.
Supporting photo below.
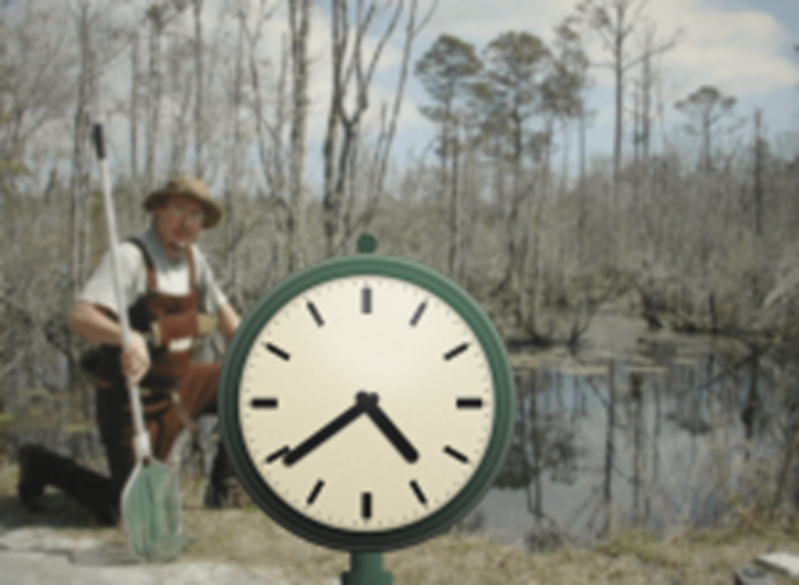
**4:39**
